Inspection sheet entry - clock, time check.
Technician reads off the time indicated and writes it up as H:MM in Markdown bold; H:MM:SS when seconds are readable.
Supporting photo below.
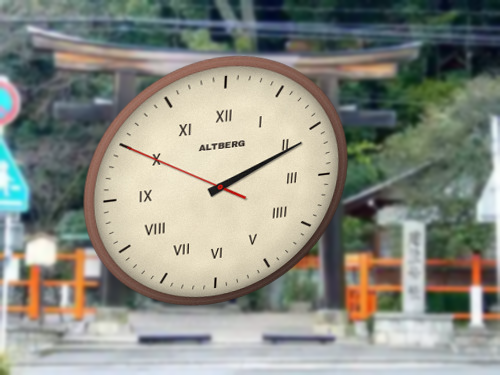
**2:10:50**
